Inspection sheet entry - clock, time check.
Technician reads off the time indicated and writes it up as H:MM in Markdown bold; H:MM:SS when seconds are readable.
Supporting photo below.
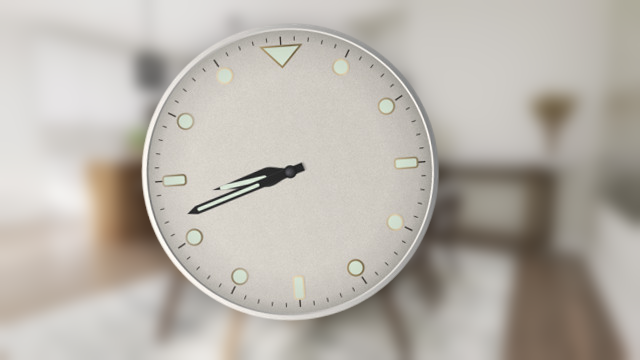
**8:42**
